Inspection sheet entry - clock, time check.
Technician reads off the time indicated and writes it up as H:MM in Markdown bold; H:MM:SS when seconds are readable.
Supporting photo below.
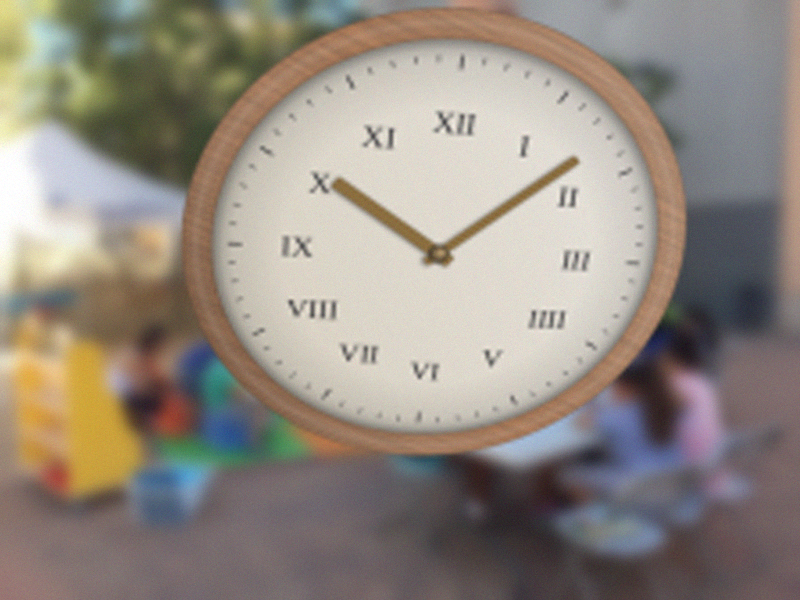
**10:08**
